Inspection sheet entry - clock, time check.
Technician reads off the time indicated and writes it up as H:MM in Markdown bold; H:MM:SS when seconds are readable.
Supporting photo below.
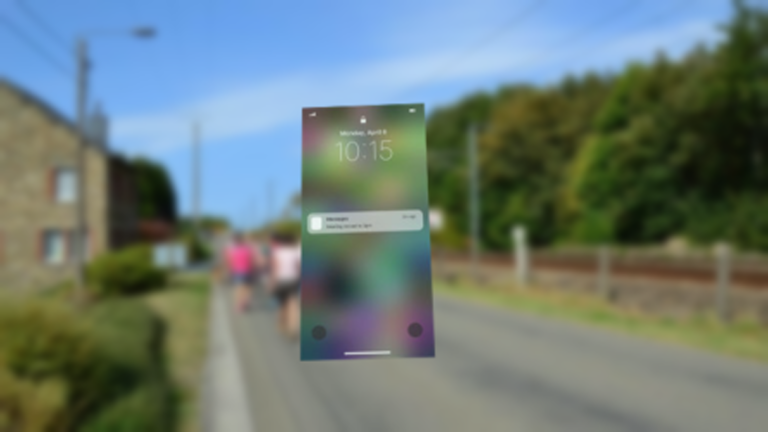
**10:15**
